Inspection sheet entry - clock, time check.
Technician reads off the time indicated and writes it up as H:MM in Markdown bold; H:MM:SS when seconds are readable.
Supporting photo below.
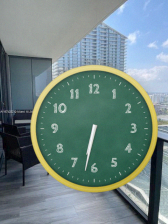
**6:32**
